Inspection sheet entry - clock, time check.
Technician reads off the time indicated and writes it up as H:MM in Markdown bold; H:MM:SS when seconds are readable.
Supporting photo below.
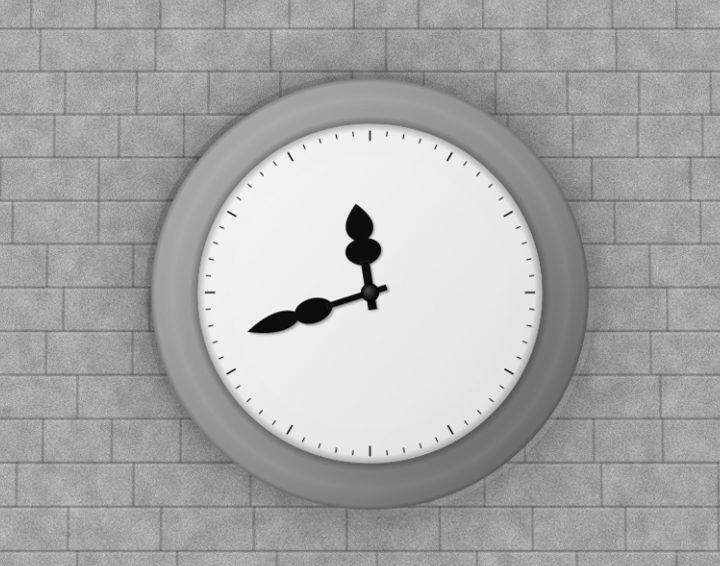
**11:42**
